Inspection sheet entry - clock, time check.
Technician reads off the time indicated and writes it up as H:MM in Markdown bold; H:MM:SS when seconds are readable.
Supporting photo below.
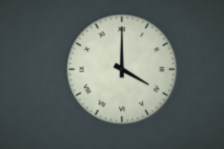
**4:00**
